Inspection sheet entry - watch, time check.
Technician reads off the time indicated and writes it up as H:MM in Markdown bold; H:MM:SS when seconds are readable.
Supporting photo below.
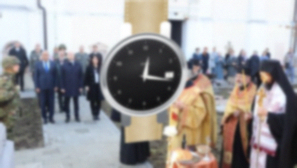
**12:17**
